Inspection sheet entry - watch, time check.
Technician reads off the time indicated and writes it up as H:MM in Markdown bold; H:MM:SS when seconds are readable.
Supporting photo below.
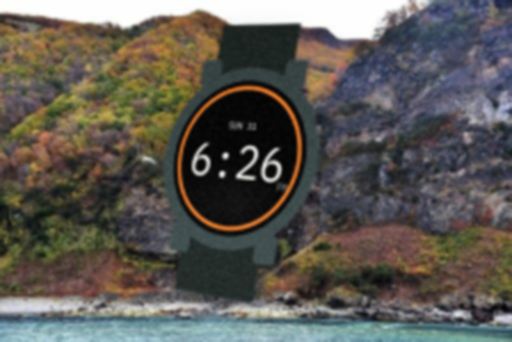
**6:26**
